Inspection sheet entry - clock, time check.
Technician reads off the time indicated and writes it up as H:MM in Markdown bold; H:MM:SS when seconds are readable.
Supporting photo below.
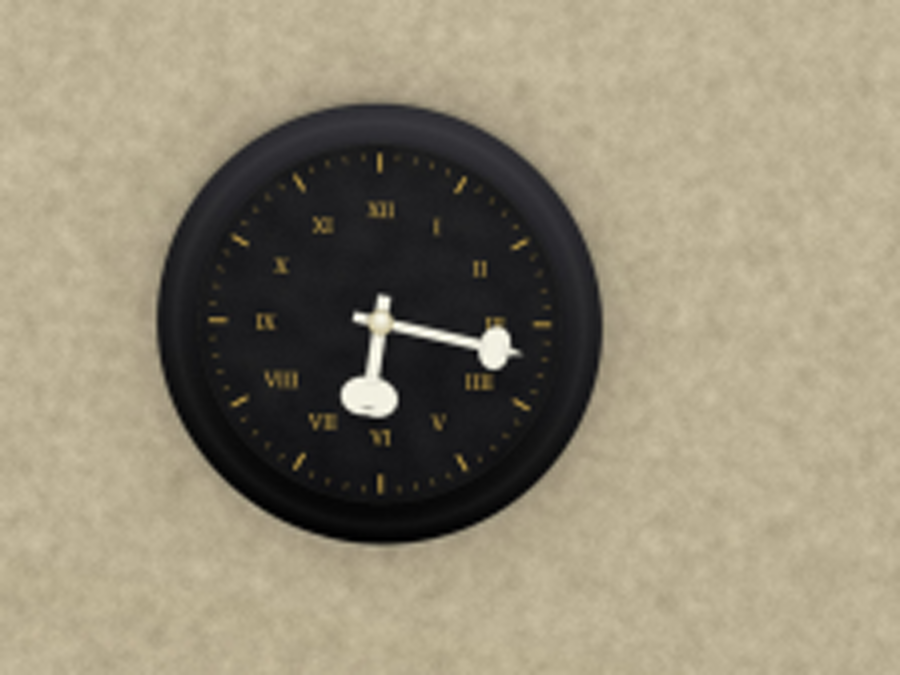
**6:17**
